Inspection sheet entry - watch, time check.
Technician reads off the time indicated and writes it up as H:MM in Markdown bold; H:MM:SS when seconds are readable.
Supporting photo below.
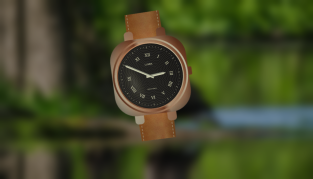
**2:50**
